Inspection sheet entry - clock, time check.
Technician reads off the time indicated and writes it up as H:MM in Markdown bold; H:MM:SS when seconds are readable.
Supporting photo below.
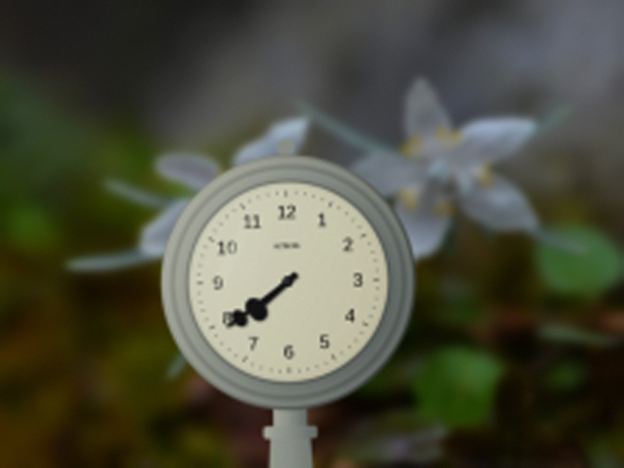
**7:39**
